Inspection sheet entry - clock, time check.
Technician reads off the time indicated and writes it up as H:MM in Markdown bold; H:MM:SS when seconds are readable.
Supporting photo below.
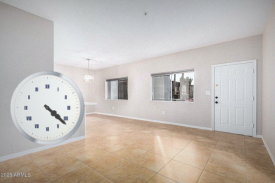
**4:22**
